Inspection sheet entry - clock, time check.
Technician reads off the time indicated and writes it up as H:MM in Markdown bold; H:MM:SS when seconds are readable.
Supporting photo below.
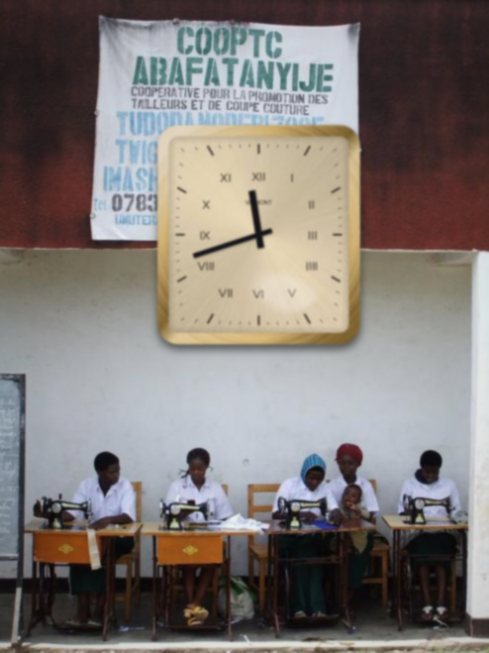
**11:42**
